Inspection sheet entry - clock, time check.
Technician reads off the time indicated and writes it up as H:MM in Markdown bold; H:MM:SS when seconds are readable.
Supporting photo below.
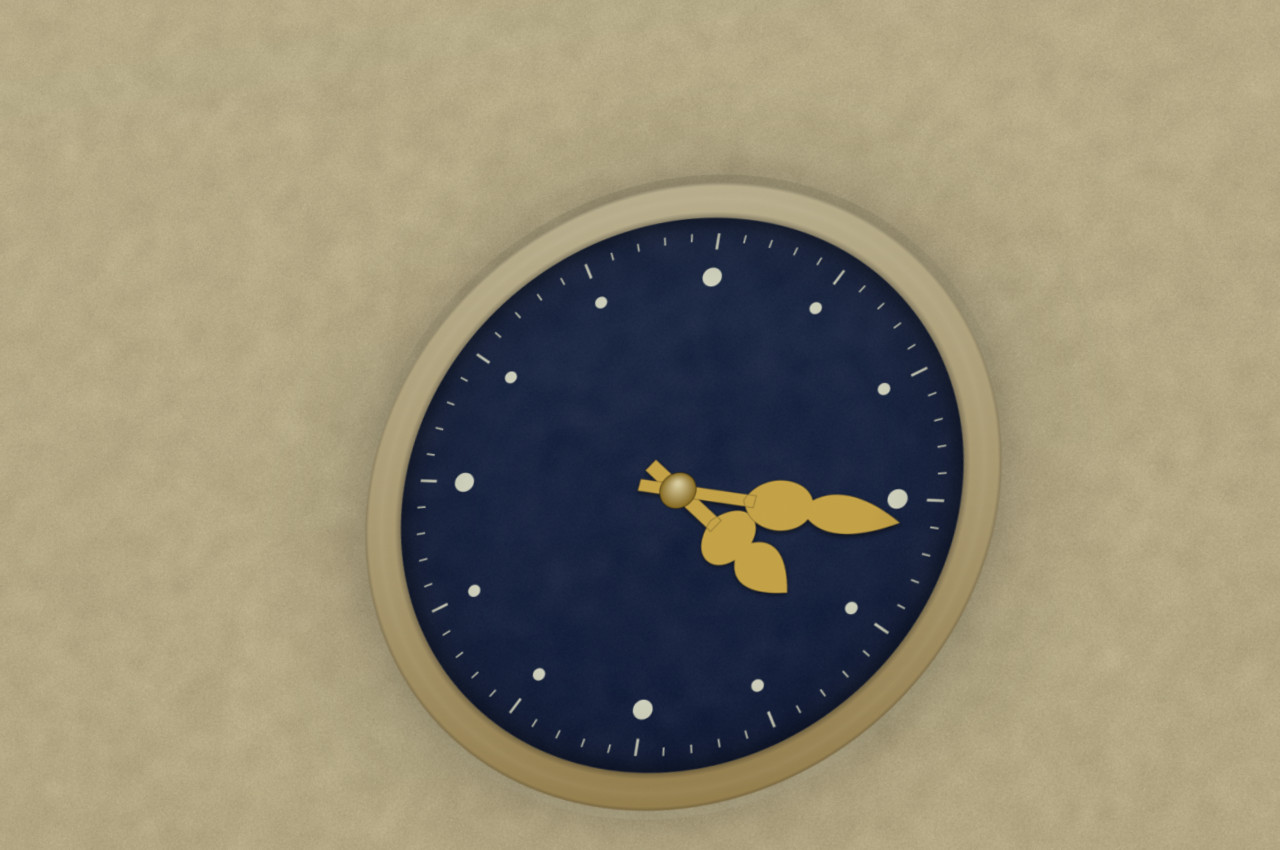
**4:16**
